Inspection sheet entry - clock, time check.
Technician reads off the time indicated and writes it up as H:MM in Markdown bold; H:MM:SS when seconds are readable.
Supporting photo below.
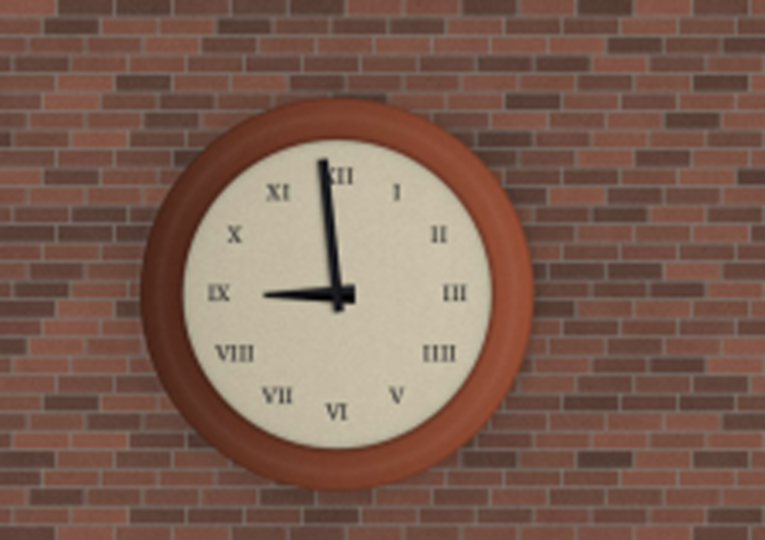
**8:59**
